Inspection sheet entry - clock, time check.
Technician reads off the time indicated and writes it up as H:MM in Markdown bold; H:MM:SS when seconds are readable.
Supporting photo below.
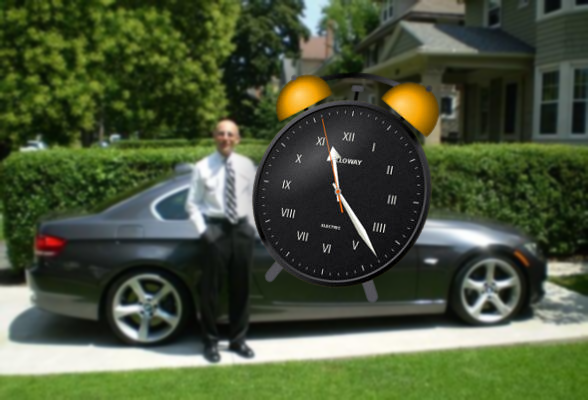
**11:22:56**
